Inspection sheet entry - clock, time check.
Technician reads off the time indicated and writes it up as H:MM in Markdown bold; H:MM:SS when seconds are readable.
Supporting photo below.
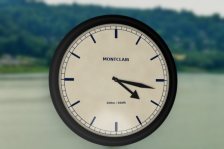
**4:17**
